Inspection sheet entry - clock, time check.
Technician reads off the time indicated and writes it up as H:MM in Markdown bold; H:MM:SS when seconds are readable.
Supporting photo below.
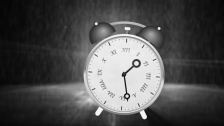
**1:28**
